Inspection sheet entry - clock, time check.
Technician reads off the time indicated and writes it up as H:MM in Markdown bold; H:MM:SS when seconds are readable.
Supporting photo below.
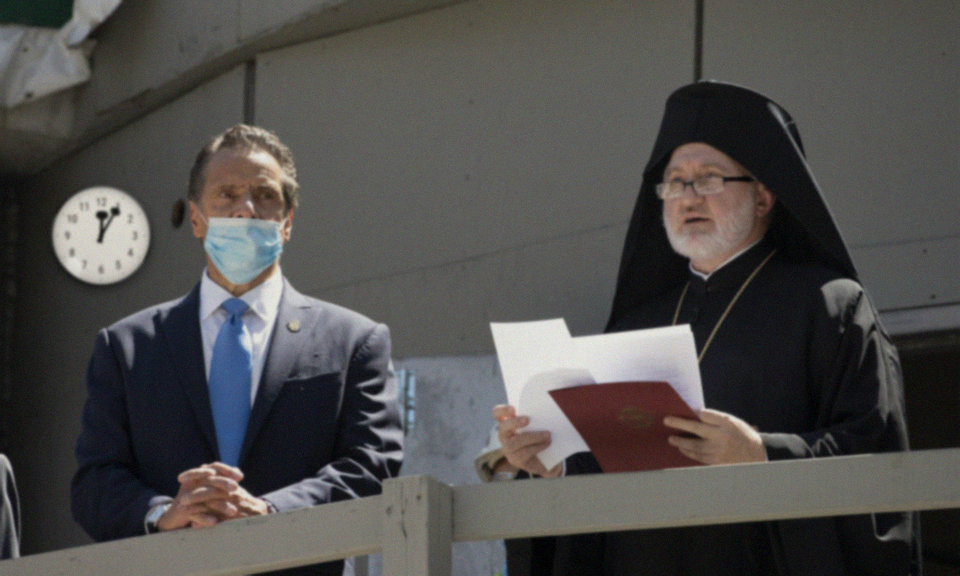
**12:05**
